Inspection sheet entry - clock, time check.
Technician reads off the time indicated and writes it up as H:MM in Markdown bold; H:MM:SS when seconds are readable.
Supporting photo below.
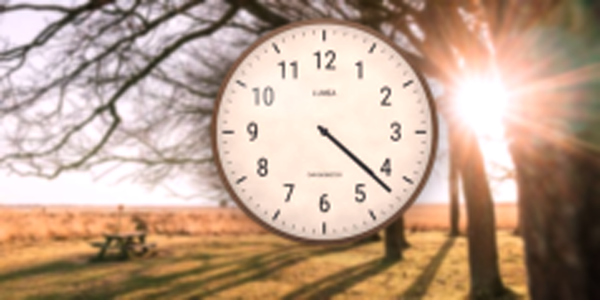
**4:22**
